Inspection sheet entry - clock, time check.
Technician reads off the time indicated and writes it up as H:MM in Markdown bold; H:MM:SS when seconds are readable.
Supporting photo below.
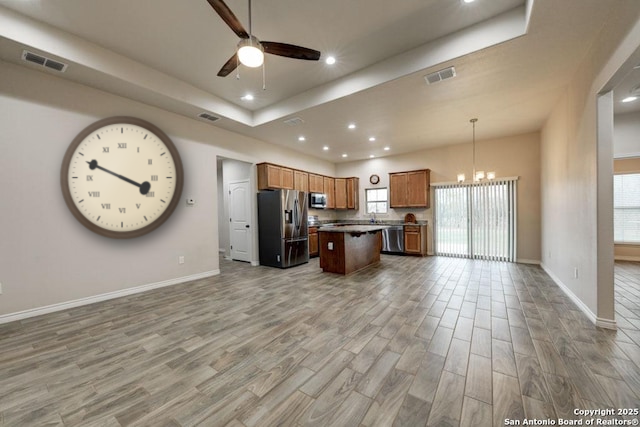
**3:49**
